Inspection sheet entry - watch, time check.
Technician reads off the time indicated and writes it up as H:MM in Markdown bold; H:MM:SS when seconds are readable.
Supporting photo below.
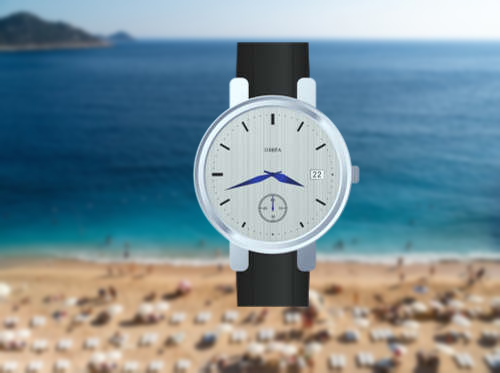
**3:42**
